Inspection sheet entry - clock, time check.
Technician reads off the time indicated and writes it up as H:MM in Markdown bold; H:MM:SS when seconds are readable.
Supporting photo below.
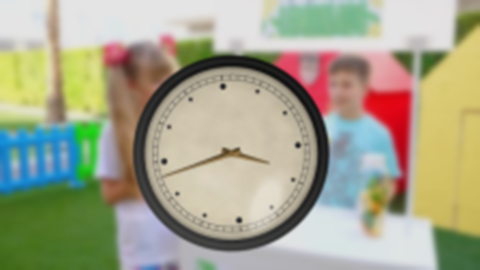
**3:43**
